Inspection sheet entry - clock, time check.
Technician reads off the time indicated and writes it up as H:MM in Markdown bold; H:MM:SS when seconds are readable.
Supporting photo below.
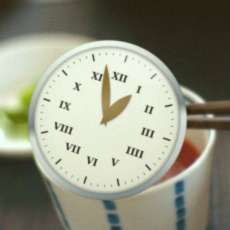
**12:57**
